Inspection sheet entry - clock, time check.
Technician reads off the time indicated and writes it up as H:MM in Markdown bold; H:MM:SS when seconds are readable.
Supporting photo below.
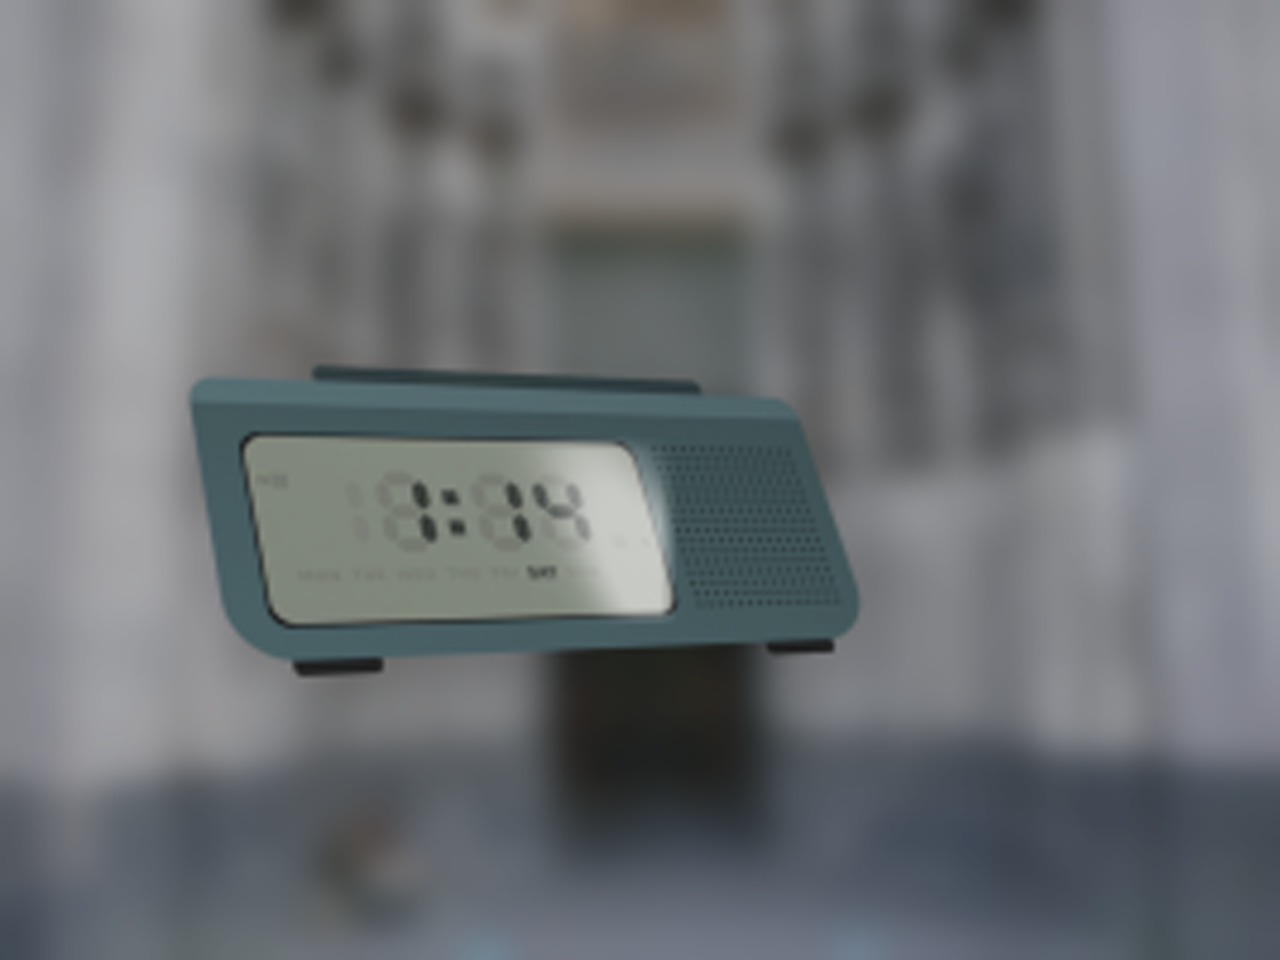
**1:14**
